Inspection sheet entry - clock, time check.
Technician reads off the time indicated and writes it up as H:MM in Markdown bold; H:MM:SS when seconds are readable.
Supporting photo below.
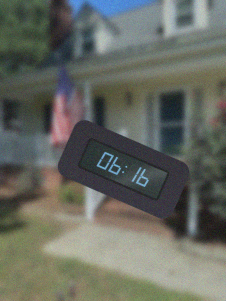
**6:16**
